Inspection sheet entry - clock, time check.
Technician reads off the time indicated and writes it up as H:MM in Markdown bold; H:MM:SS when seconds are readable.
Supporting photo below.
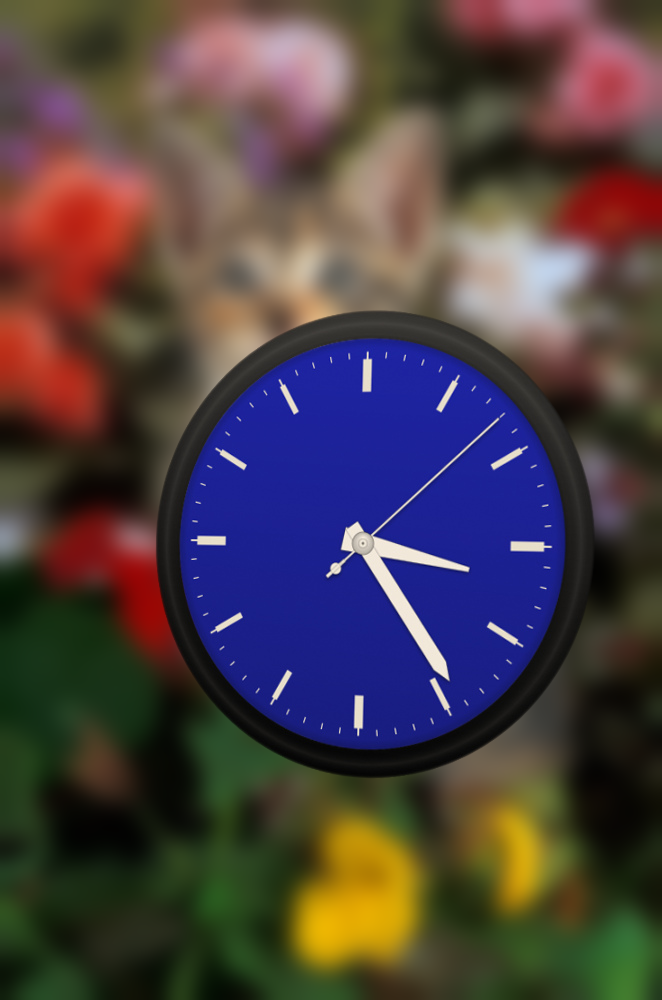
**3:24:08**
